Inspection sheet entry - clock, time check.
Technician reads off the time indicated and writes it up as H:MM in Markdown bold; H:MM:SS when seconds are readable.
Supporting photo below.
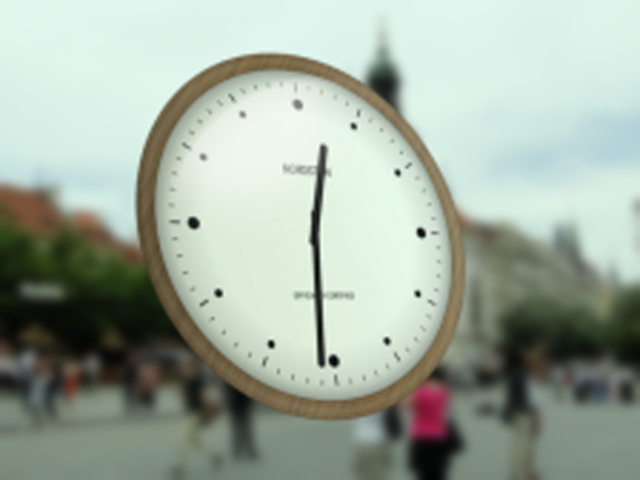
**12:31**
